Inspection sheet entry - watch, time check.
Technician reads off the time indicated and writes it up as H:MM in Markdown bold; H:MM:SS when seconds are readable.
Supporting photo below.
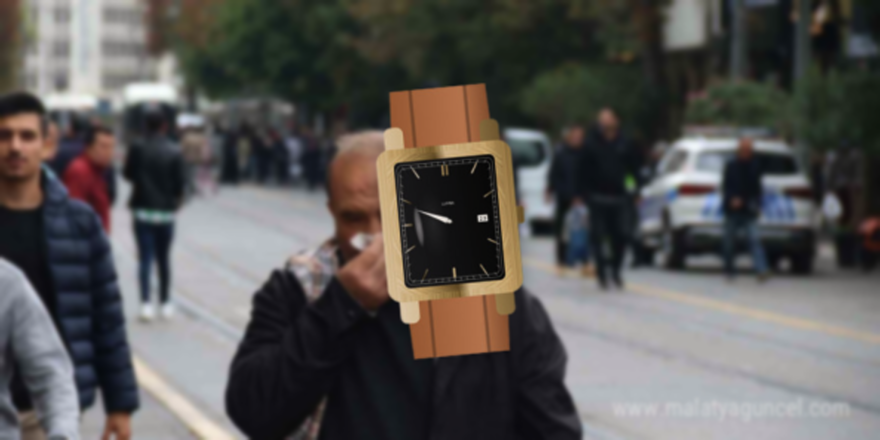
**9:49**
